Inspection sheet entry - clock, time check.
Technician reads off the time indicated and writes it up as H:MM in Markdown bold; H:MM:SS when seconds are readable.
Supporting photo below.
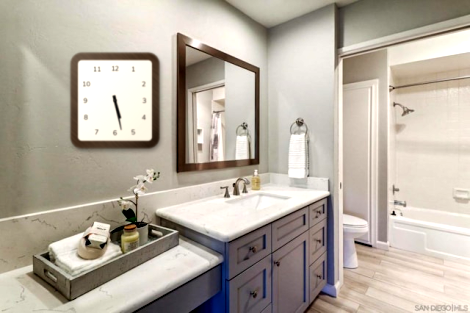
**5:28**
